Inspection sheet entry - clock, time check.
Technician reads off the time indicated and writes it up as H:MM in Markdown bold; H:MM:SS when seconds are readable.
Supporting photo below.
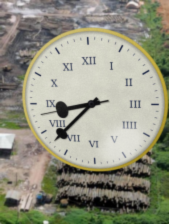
**8:37:43**
